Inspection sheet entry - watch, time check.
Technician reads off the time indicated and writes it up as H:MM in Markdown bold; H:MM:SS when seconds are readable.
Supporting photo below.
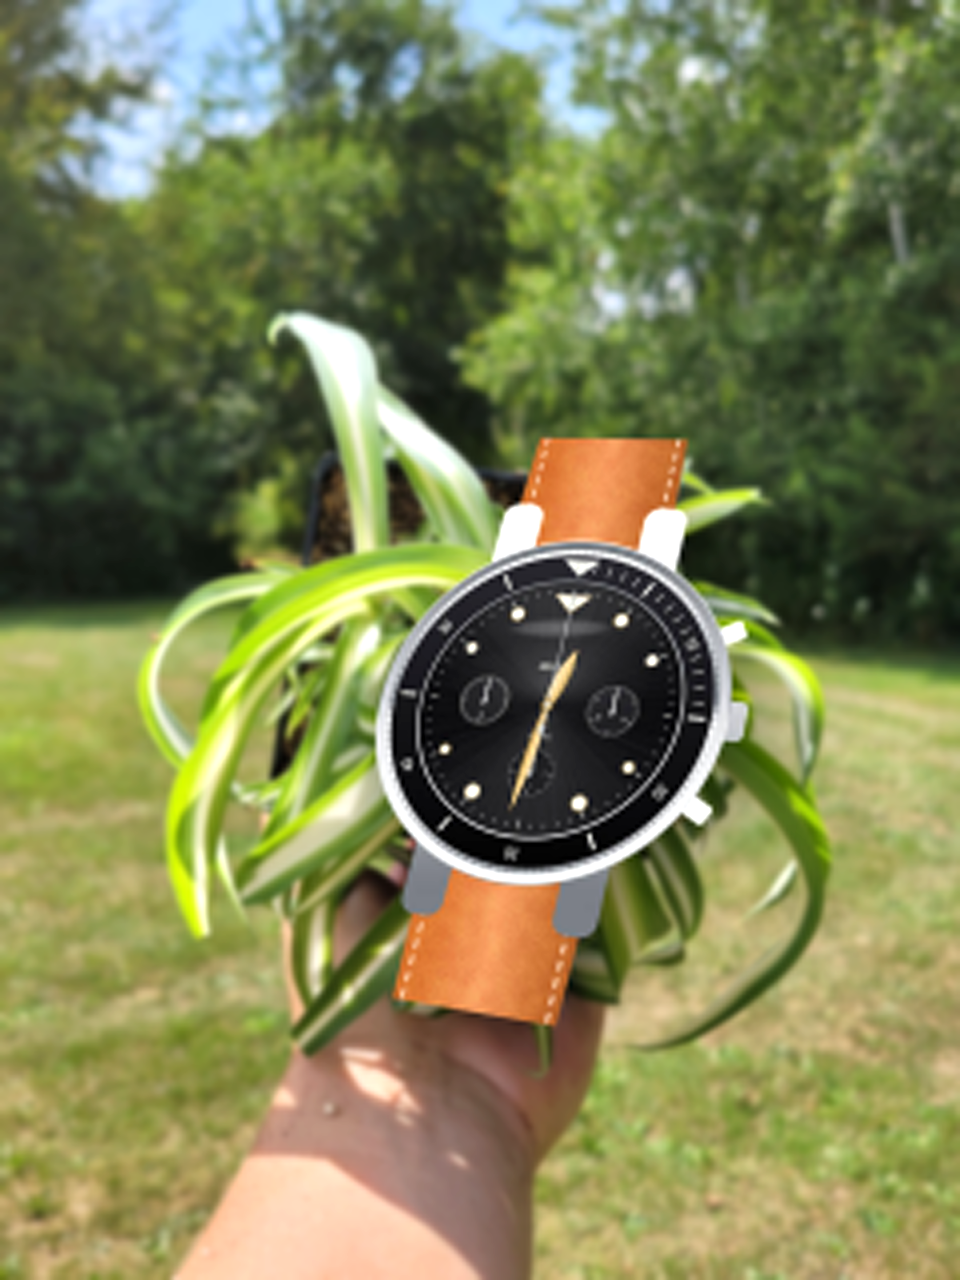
**12:31**
